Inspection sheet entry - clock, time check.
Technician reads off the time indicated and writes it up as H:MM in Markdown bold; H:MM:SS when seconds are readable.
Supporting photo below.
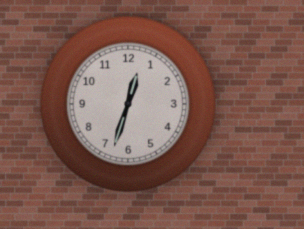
**12:33**
